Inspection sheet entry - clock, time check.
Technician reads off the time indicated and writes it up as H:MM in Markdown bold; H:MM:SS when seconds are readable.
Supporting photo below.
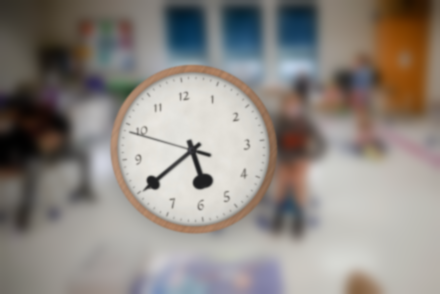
**5:39:49**
